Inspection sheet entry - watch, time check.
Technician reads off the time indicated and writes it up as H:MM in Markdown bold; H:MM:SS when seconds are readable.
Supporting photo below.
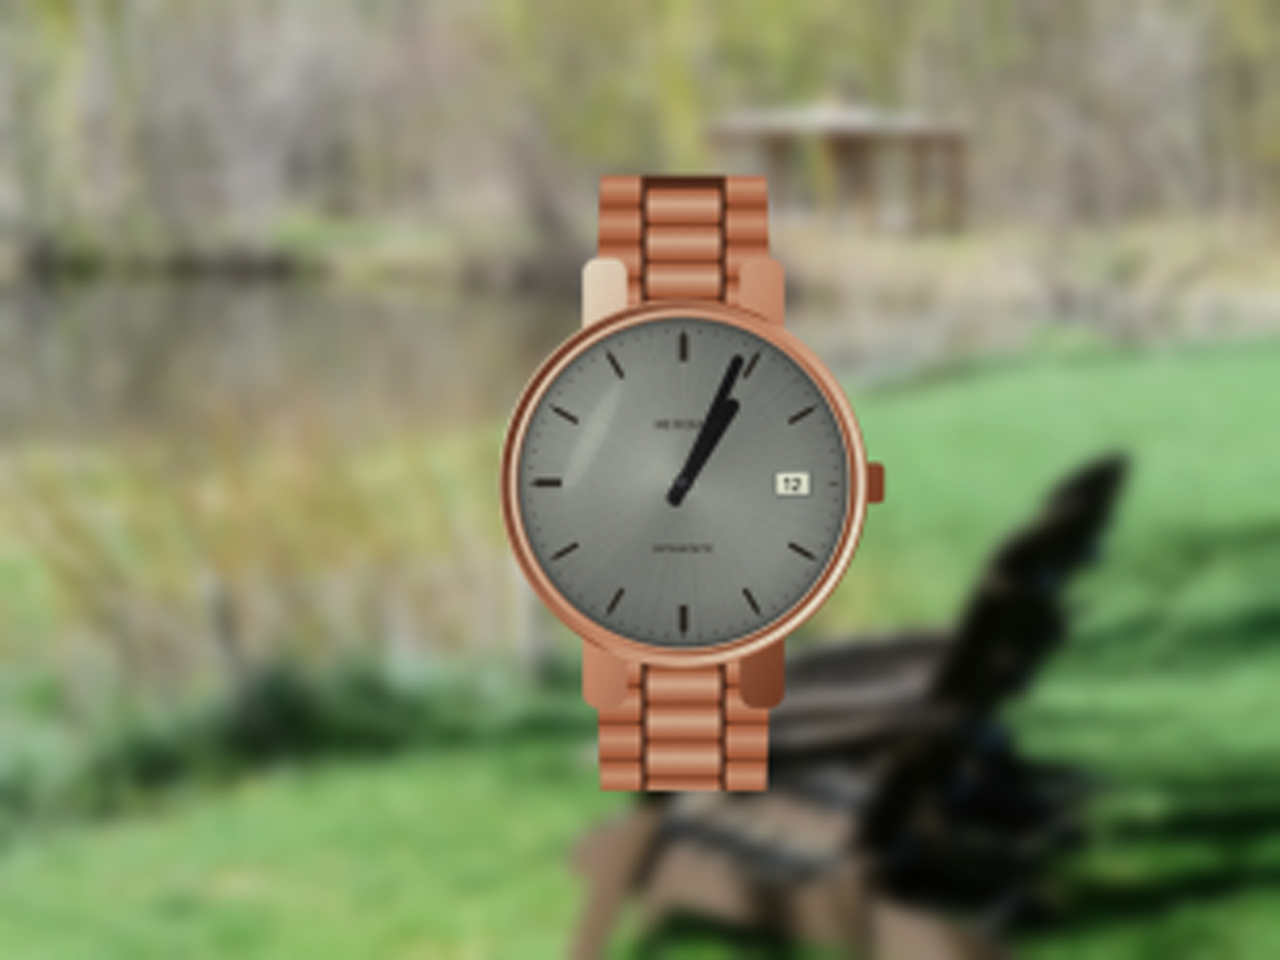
**1:04**
